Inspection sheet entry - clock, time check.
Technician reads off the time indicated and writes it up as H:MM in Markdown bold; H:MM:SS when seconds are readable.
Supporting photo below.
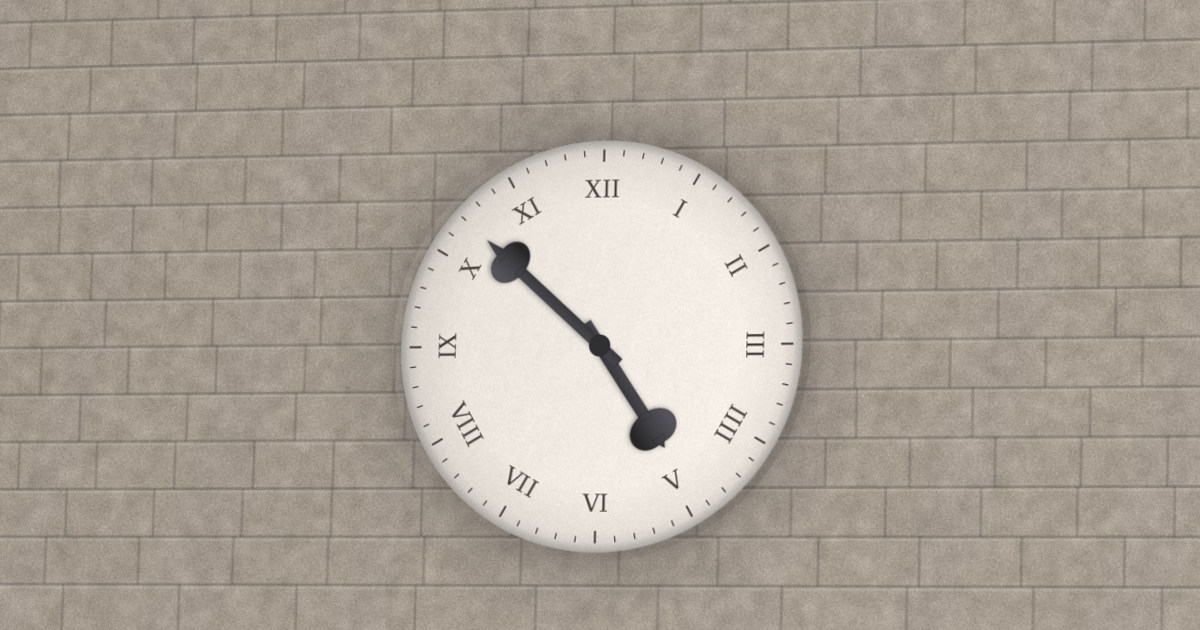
**4:52**
